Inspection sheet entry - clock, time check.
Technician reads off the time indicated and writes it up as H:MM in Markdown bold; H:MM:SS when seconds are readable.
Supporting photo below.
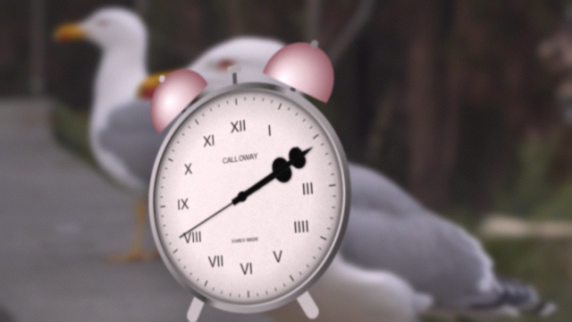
**2:10:41**
